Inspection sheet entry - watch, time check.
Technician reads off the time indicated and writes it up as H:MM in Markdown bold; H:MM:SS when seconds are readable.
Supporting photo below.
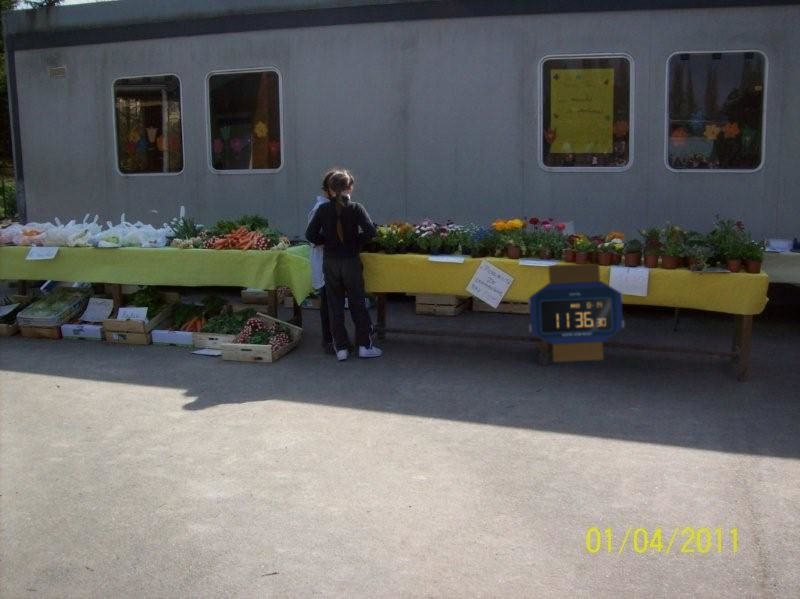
**11:36**
